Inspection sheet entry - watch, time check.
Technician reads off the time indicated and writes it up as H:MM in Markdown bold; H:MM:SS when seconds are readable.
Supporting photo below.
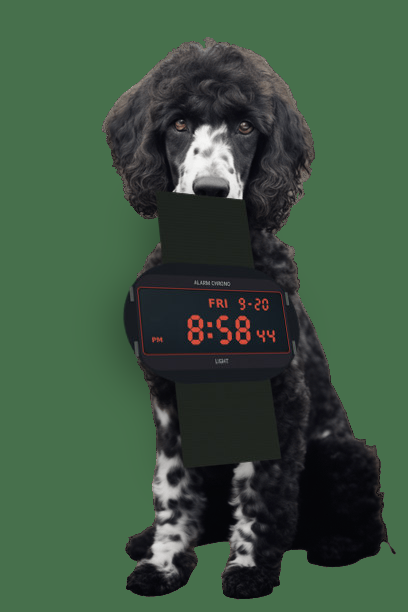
**8:58:44**
